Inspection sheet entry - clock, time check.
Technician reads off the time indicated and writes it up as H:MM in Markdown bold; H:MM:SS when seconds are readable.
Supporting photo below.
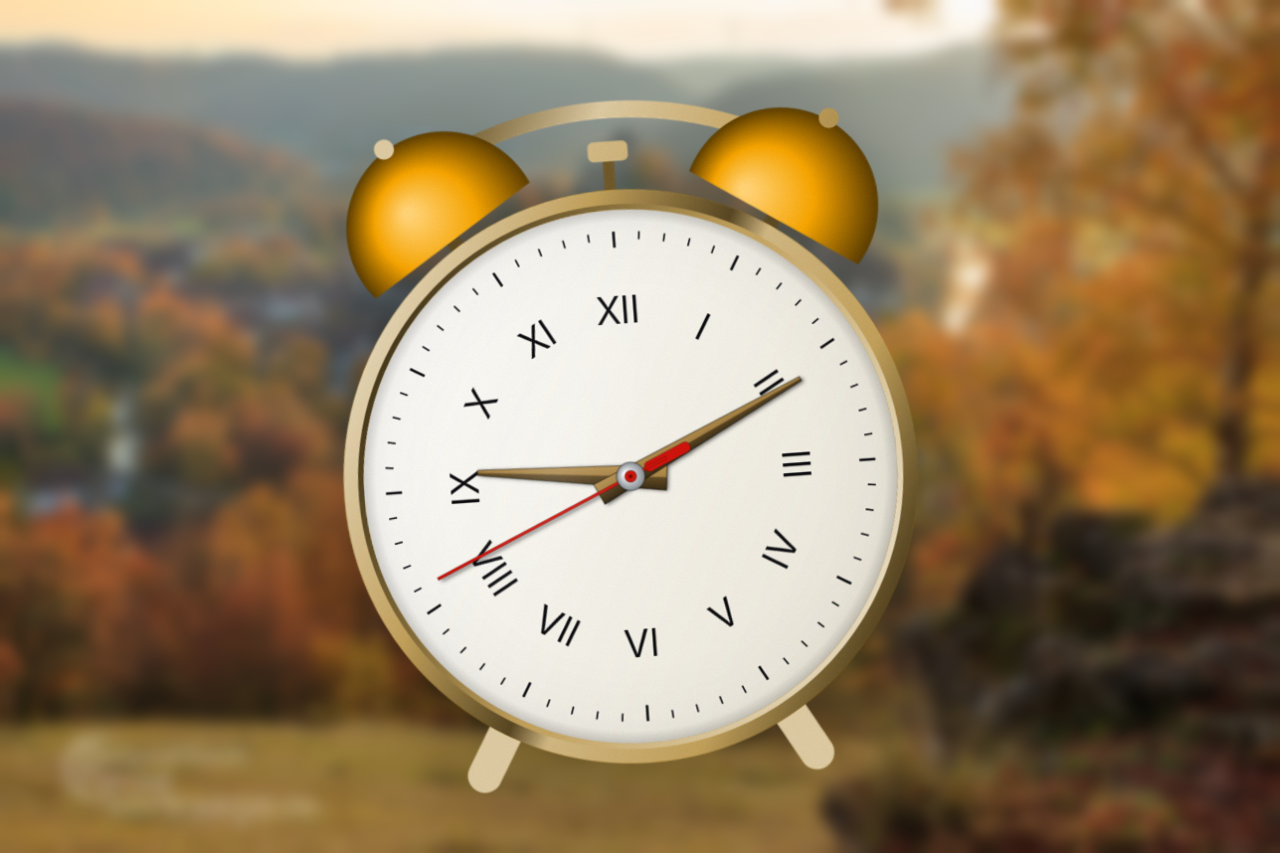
**9:10:41**
